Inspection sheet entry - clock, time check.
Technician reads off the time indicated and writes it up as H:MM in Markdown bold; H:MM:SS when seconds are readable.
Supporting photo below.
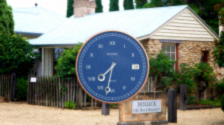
**7:32**
